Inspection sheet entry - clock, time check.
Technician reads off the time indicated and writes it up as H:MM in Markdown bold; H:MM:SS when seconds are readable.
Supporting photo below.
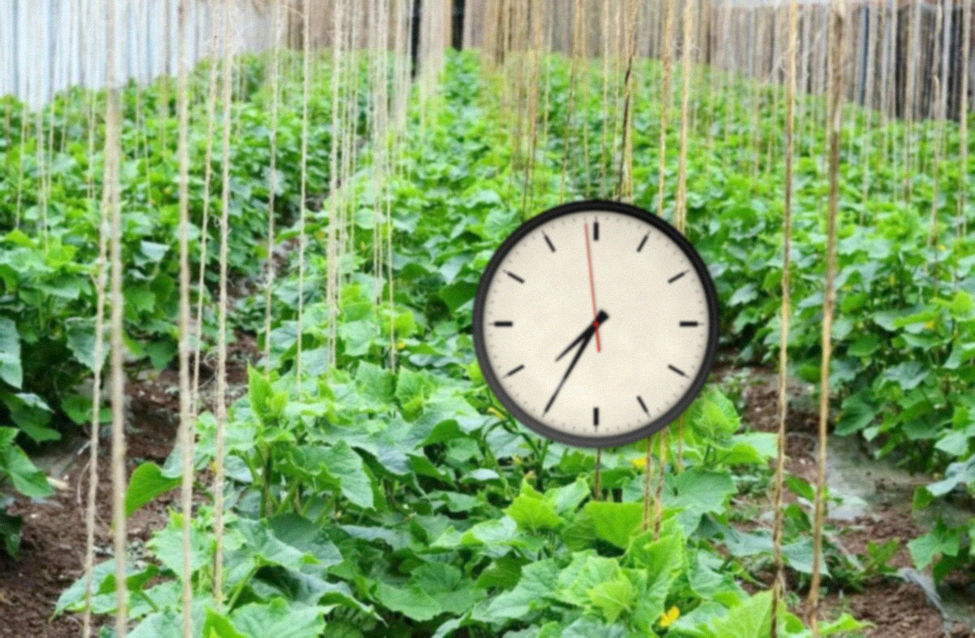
**7:34:59**
